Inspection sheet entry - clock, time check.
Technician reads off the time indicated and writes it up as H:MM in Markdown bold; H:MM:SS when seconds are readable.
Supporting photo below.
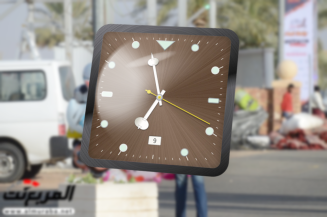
**6:57:19**
